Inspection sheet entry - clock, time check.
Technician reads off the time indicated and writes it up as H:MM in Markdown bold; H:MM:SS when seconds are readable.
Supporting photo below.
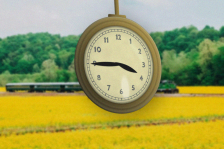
**3:45**
